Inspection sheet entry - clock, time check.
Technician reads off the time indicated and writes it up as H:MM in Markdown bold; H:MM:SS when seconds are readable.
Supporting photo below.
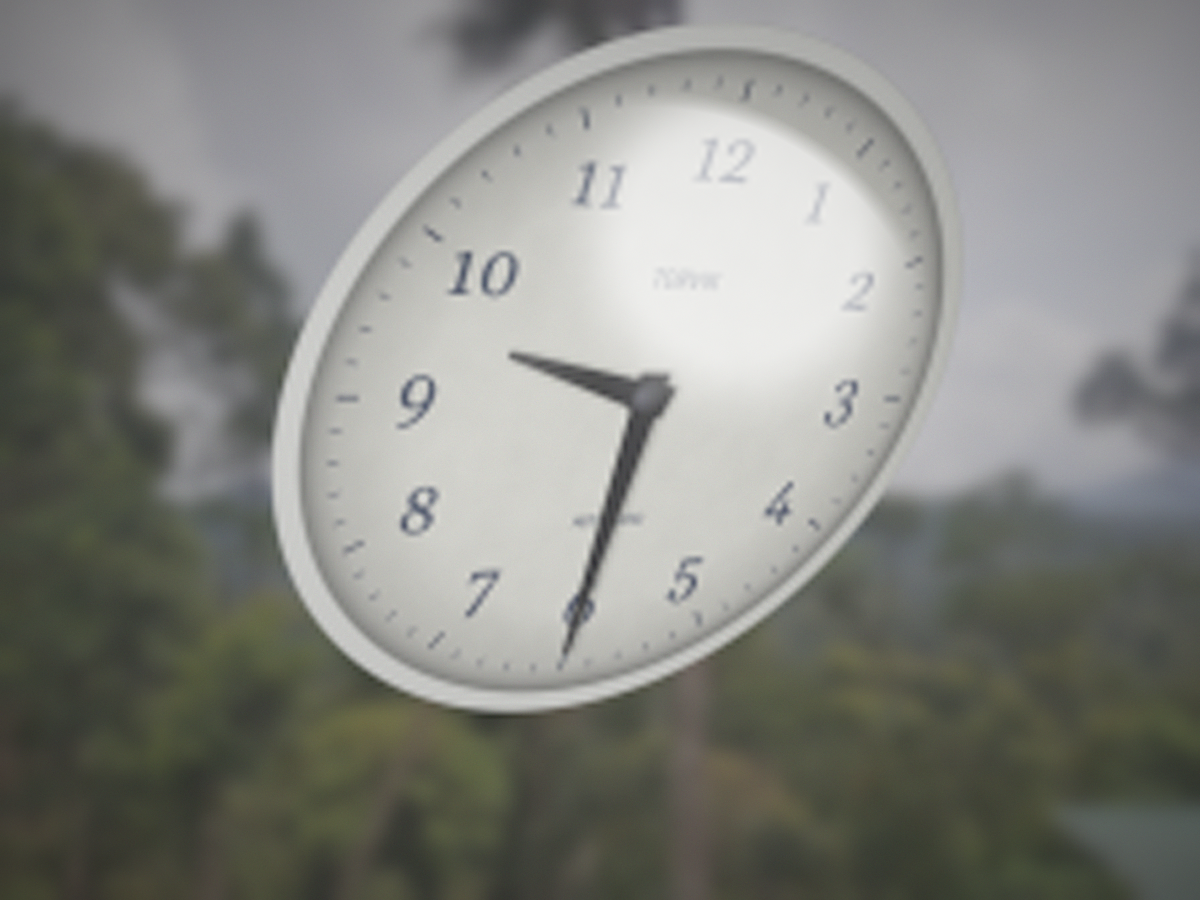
**9:30**
